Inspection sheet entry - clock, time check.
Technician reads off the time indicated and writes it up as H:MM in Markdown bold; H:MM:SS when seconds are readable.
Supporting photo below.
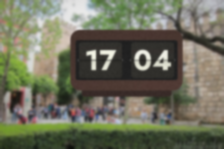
**17:04**
